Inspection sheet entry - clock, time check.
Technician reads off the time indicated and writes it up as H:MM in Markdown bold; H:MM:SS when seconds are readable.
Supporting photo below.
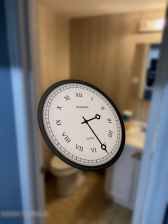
**2:26**
